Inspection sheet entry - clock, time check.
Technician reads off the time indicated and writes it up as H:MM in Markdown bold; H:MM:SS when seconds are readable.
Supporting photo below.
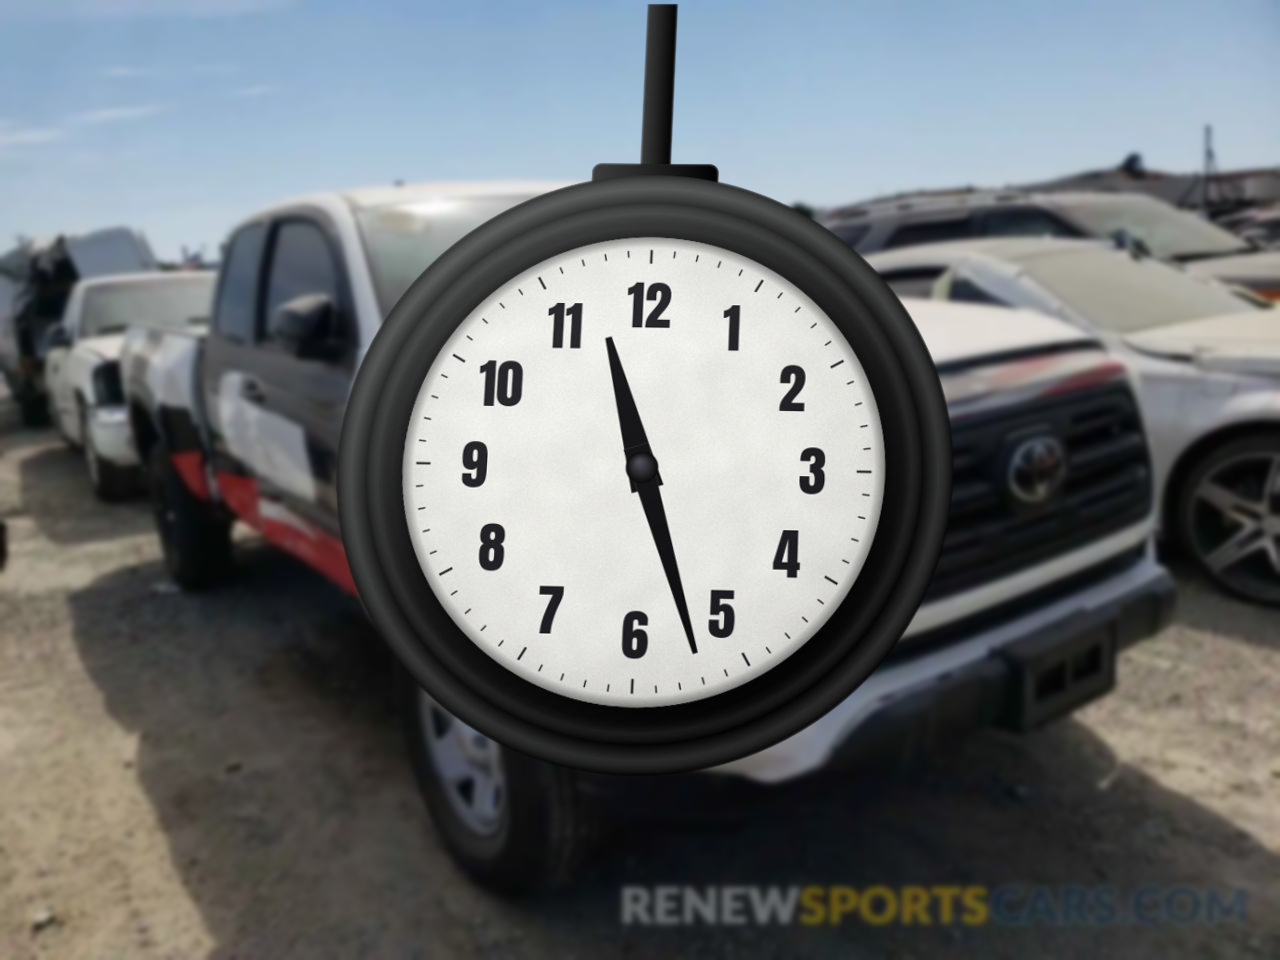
**11:27**
